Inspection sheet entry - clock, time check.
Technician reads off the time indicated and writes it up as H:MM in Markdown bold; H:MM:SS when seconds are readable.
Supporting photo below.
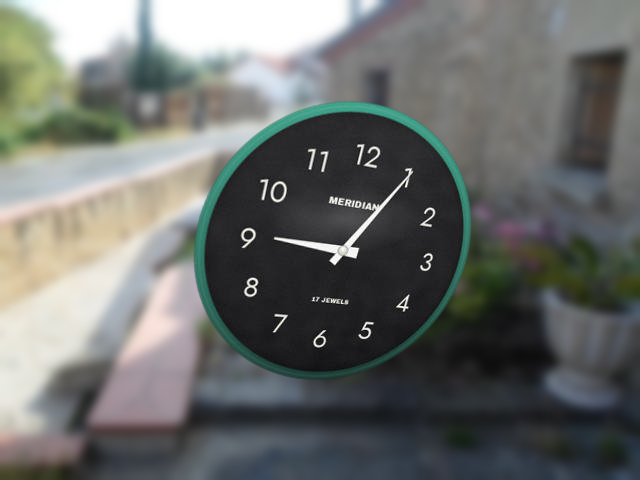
**9:05**
